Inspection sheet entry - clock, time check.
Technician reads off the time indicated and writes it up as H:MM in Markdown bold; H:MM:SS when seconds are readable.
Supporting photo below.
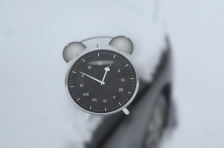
**12:51**
